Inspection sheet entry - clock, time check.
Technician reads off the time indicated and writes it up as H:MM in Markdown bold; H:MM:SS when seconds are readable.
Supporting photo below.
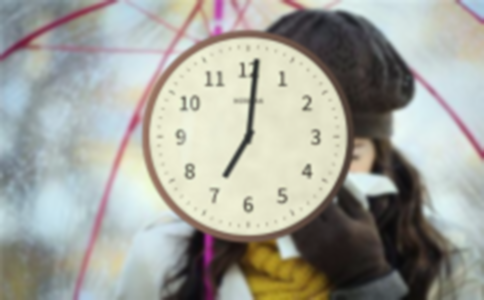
**7:01**
